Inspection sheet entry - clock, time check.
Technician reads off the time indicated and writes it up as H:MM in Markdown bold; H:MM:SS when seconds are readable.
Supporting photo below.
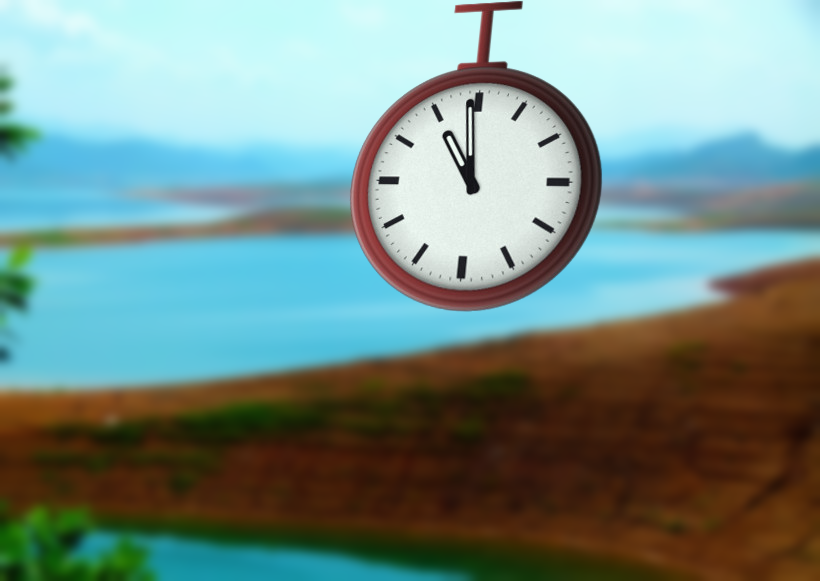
**10:59**
